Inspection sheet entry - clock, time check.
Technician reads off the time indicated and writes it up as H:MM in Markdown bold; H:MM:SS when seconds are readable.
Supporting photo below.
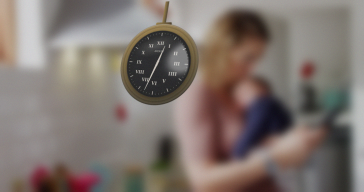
**12:33**
